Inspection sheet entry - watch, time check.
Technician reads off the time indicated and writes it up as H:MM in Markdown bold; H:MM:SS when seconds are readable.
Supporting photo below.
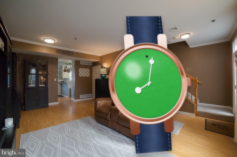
**8:02**
